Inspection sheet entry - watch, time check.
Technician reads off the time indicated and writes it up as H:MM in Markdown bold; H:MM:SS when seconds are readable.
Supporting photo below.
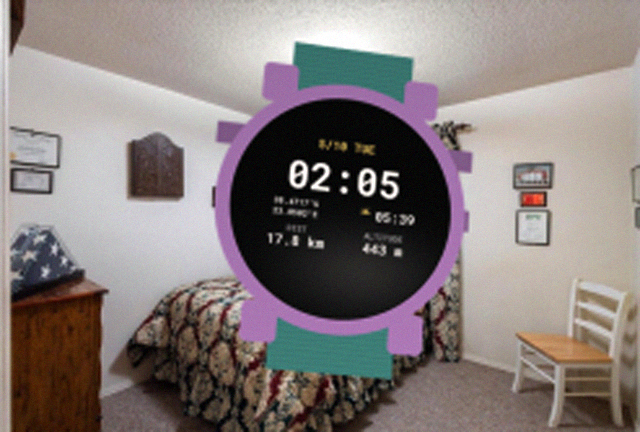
**2:05**
